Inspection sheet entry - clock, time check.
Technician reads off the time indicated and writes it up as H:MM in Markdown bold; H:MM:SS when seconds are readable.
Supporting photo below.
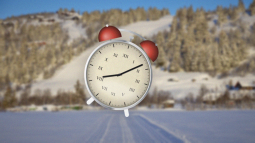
**8:08**
